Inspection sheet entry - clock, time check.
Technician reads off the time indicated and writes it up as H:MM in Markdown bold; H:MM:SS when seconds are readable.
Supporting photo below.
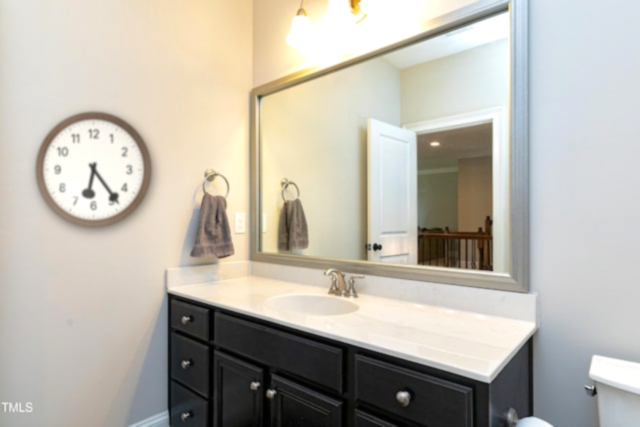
**6:24**
